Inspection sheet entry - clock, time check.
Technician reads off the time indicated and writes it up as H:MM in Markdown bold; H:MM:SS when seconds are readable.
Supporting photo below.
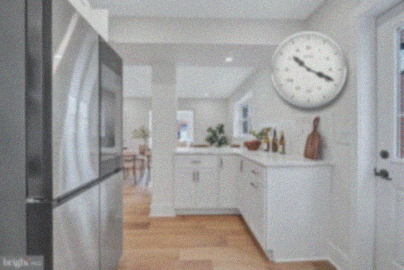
**10:19**
